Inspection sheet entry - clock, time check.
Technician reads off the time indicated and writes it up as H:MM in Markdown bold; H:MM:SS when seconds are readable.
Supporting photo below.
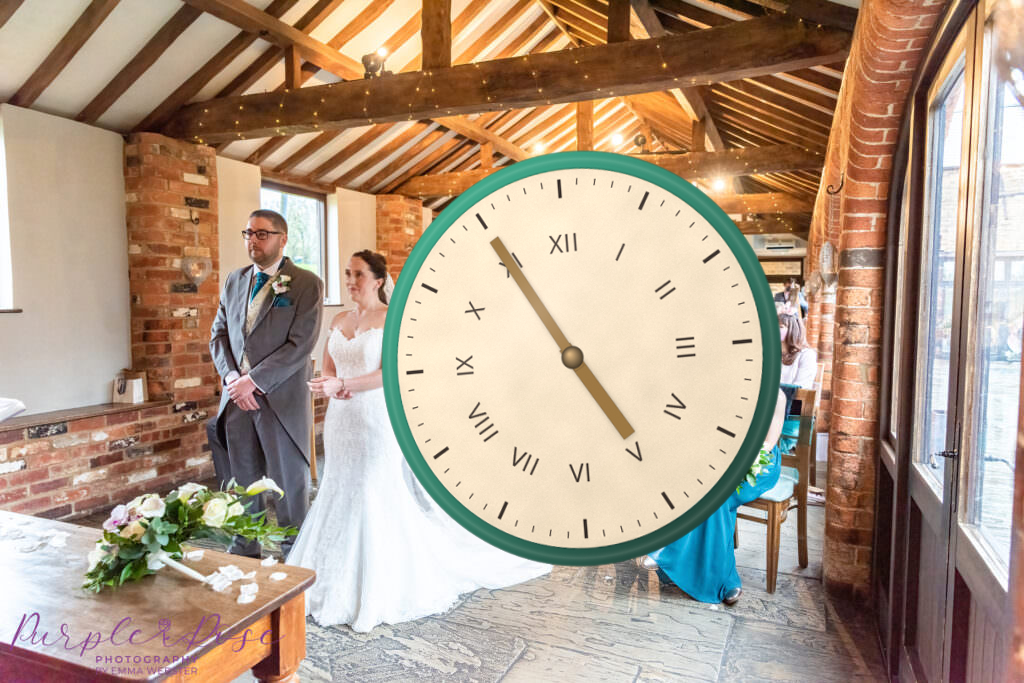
**4:55**
